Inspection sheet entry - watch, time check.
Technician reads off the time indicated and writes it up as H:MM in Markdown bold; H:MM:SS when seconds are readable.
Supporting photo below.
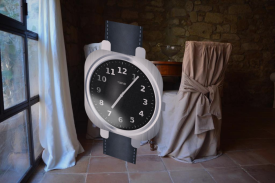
**7:06**
